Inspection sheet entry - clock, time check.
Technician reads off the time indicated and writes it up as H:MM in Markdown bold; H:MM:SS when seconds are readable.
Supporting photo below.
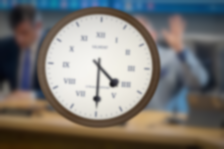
**4:30**
